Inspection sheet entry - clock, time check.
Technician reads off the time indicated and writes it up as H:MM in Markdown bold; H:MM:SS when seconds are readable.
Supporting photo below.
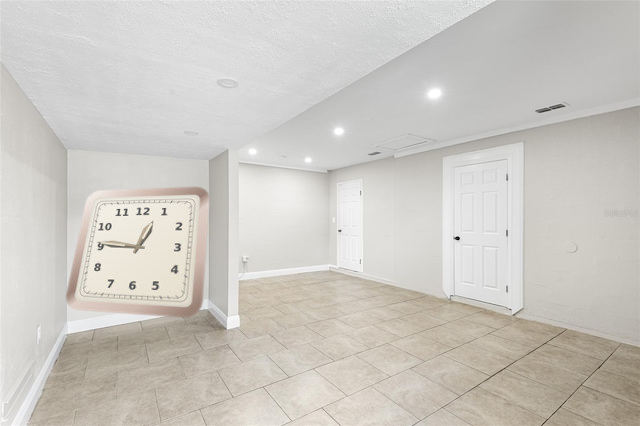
**12:46**
